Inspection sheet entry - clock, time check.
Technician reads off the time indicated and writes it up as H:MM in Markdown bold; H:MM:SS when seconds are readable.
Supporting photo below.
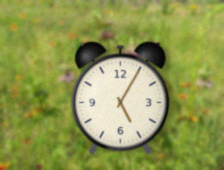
**5:05**
